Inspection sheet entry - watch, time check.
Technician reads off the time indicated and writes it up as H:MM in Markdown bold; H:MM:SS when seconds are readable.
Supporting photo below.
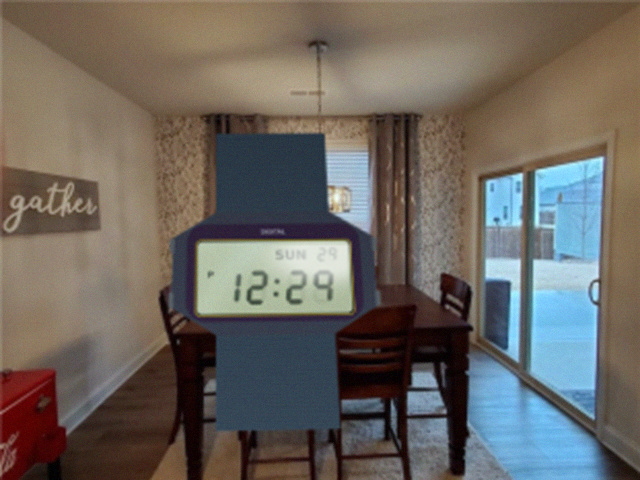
**12:29**
